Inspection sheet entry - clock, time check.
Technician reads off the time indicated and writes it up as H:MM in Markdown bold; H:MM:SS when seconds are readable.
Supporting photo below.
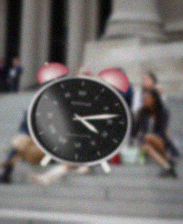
**4:13**
